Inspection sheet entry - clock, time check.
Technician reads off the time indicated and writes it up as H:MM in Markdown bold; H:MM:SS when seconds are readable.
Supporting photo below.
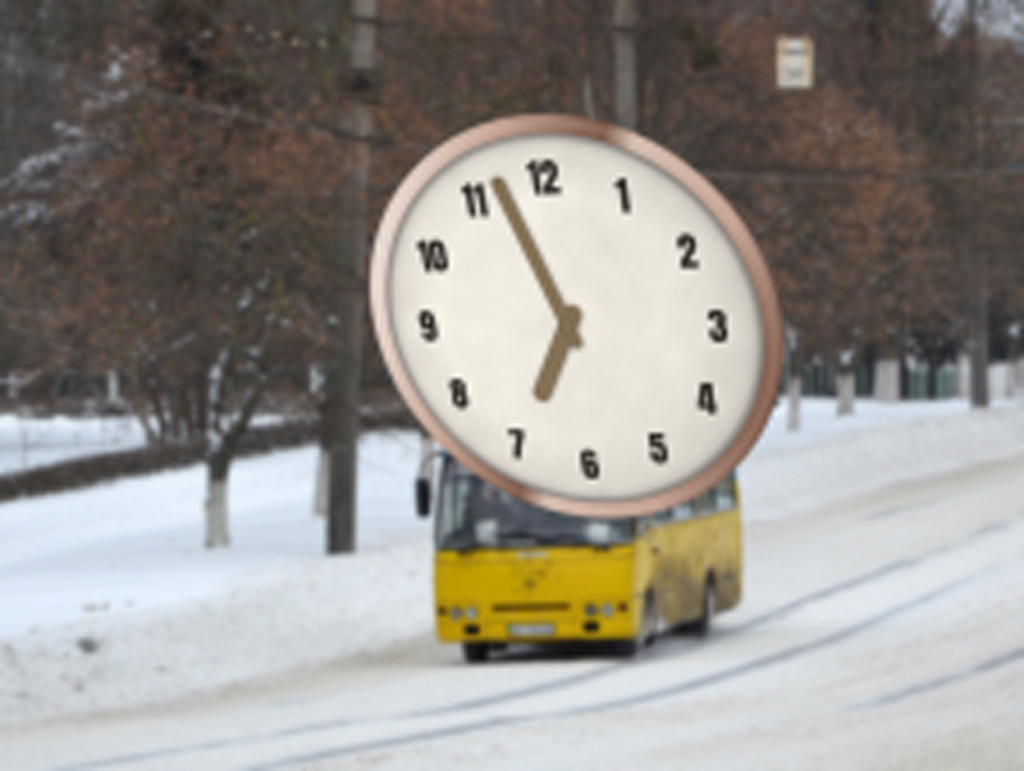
**6:57**
